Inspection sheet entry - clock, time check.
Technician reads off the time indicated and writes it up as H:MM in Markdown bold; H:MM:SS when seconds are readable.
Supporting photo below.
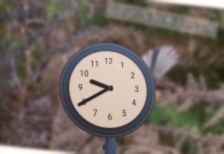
**9:40**
